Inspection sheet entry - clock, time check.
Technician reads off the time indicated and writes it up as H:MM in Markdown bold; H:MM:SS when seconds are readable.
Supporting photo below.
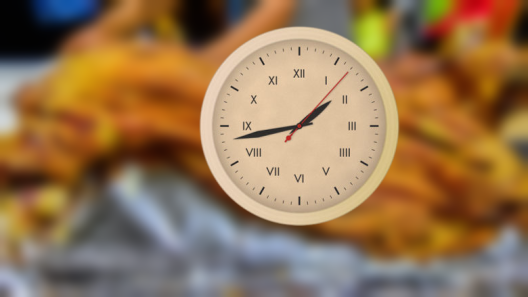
**1:43:07**
